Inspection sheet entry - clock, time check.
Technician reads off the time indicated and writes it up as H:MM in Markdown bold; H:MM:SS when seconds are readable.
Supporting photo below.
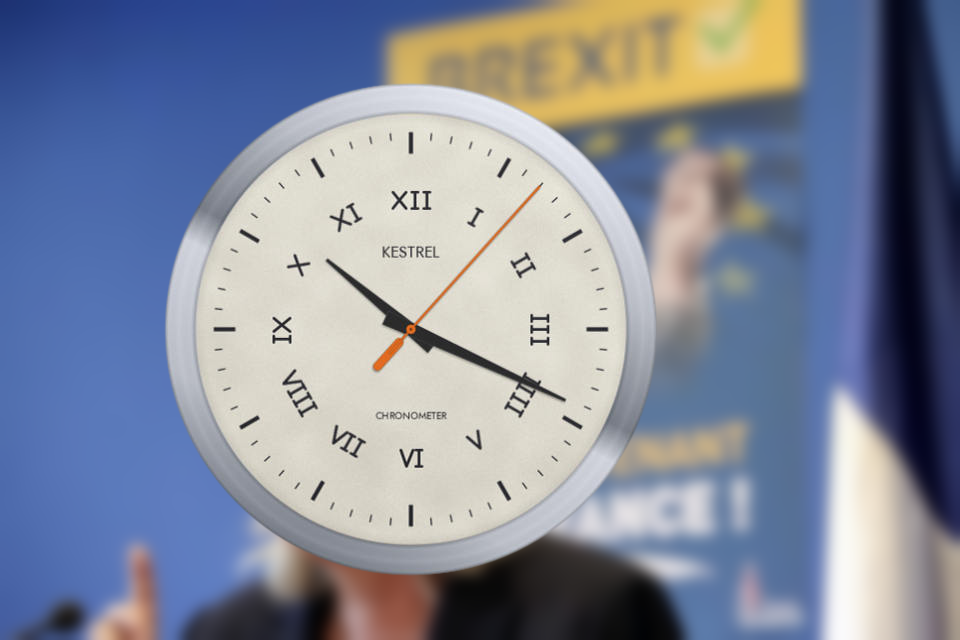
**10:19:07**
